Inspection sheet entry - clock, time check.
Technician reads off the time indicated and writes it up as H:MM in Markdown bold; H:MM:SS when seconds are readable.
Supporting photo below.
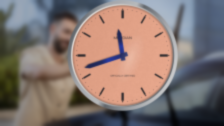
**11:42**
